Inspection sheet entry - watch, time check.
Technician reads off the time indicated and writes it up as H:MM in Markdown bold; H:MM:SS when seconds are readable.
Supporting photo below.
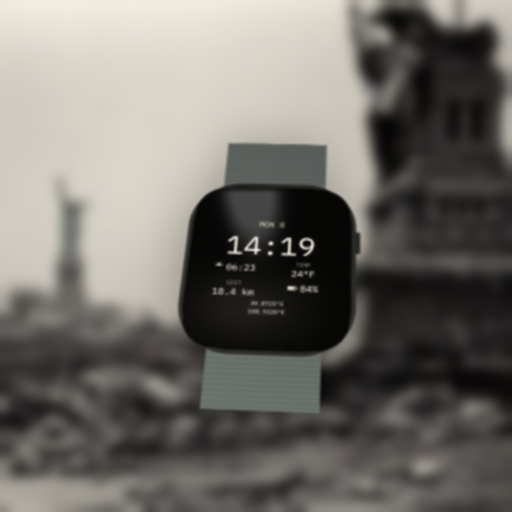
**14:19**
